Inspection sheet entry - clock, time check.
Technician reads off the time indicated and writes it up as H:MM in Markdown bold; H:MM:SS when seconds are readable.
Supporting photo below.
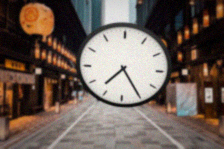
**7:25**
